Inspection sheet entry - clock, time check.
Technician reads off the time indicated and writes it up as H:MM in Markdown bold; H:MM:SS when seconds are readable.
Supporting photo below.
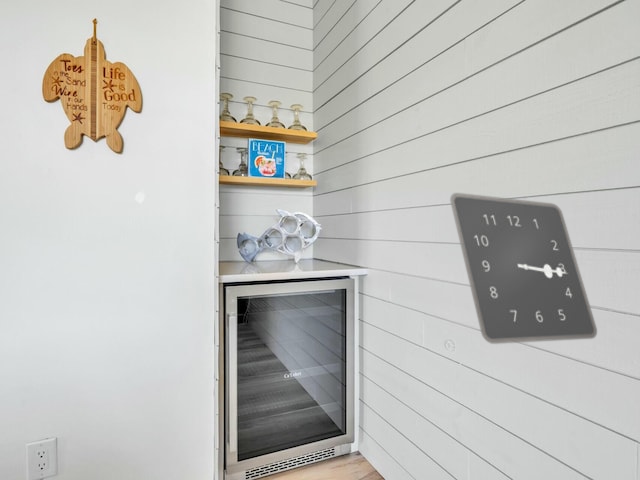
**3:16**
